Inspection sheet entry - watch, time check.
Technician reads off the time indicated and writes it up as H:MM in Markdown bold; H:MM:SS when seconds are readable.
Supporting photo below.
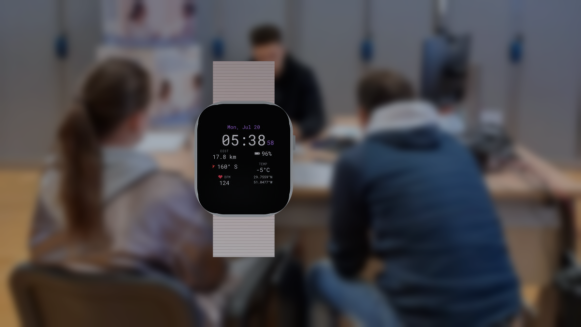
**5:38**
